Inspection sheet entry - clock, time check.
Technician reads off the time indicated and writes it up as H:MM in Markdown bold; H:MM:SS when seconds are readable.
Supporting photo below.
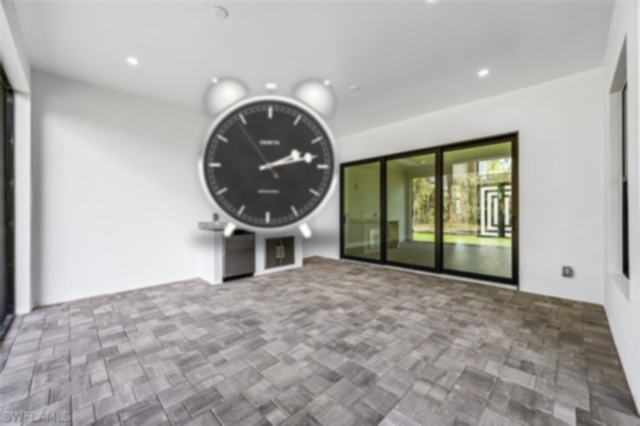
**2:12:54**
